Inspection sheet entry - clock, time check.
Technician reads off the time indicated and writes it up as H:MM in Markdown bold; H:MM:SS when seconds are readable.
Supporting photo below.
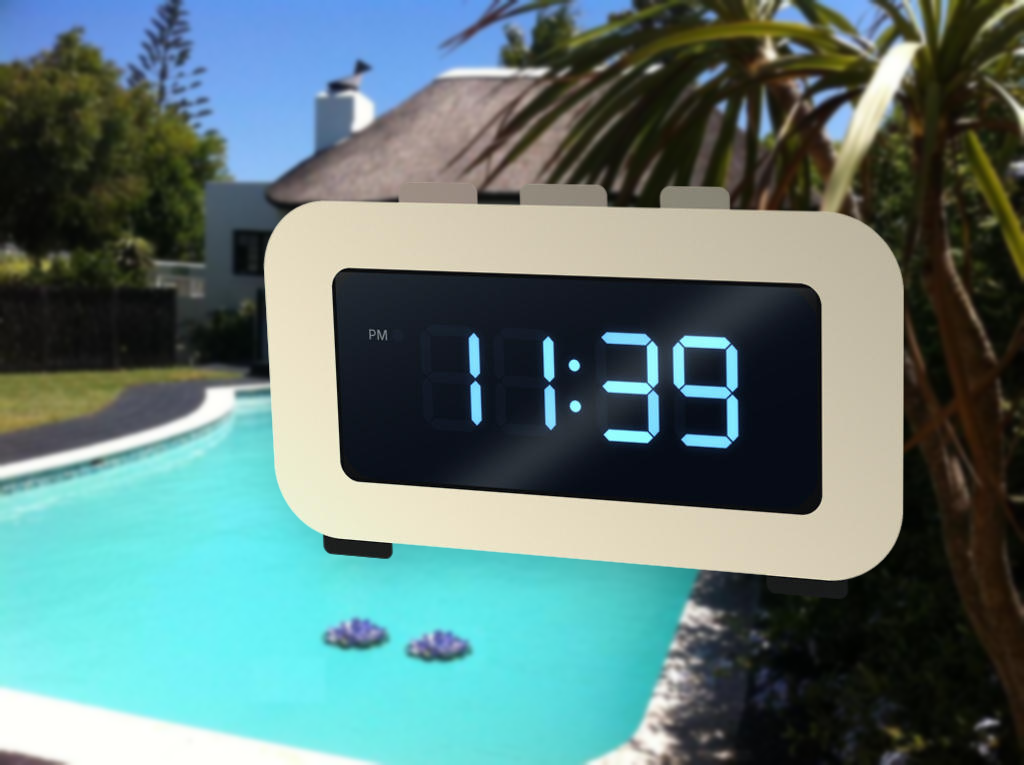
**11:39**
